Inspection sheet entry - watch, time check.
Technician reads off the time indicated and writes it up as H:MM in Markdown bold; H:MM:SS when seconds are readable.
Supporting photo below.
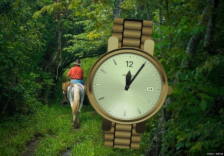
**12:05**
